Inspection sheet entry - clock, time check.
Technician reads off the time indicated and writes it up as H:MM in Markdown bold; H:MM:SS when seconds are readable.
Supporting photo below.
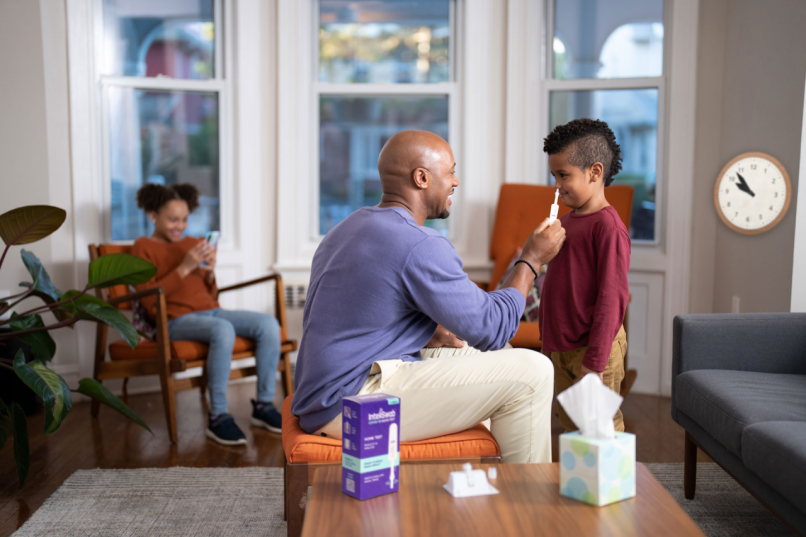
**9:53**
